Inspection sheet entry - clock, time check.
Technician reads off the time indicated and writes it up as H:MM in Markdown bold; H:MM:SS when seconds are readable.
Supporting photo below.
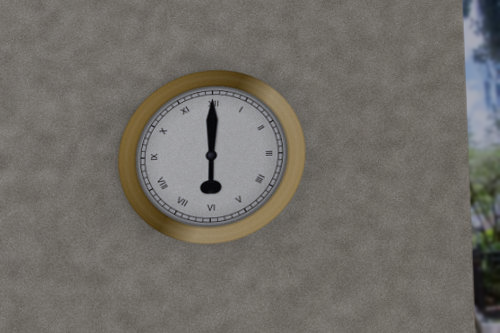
**6:00**
